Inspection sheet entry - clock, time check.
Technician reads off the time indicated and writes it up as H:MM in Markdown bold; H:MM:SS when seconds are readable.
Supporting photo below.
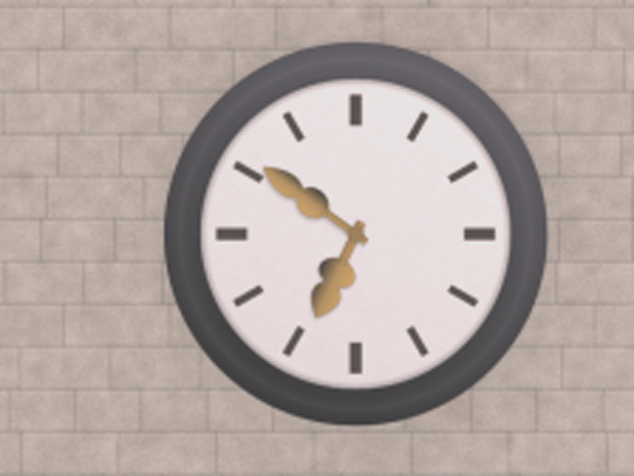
**6:51**
